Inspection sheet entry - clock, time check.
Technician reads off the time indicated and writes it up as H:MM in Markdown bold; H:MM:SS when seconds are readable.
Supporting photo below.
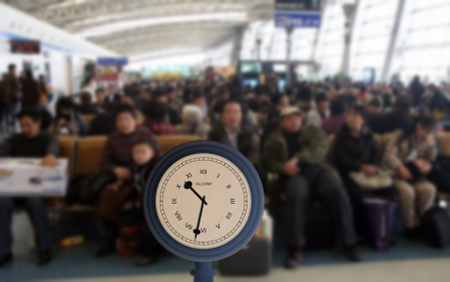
**10:32**
